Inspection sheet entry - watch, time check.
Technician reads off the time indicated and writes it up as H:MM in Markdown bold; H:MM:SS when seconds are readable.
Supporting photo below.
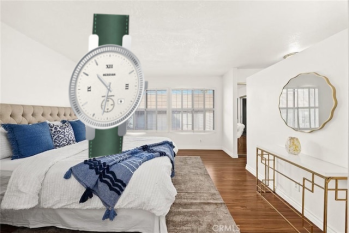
**10:32**
